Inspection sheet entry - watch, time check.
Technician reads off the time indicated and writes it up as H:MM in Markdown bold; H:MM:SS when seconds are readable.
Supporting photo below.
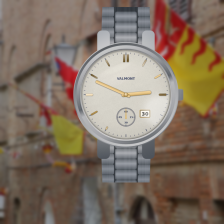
**2:49**
